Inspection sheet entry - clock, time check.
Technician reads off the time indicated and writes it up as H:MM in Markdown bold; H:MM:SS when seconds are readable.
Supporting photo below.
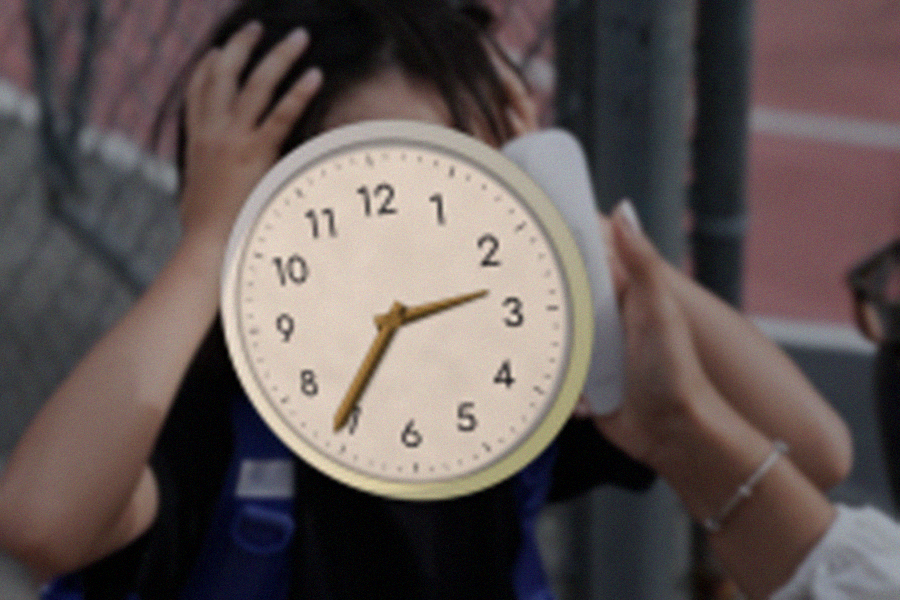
**2:36**
